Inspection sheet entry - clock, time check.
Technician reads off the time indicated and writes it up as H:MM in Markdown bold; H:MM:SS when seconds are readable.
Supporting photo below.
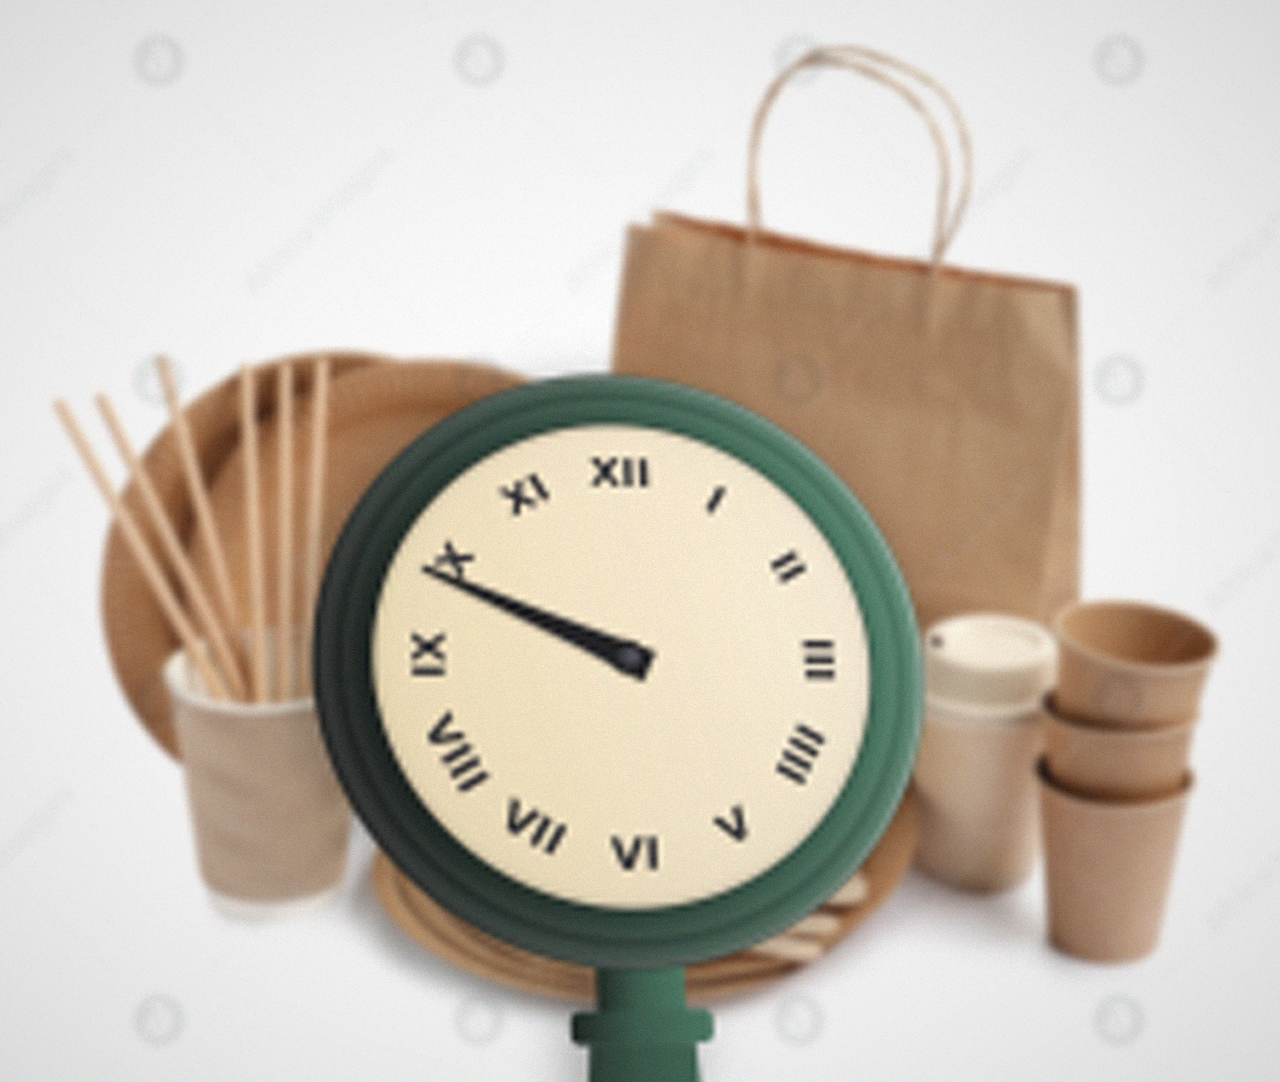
**9:49**
